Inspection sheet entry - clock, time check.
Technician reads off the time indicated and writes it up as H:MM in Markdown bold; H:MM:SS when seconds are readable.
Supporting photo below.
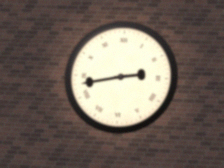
**2:43**
